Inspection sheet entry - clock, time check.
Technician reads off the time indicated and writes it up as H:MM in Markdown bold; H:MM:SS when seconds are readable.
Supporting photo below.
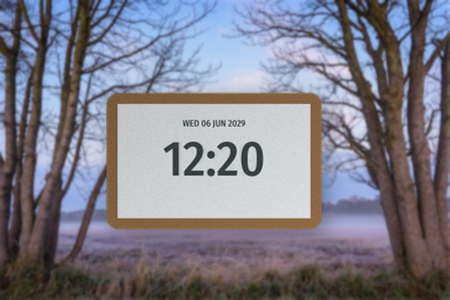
**12:20**
